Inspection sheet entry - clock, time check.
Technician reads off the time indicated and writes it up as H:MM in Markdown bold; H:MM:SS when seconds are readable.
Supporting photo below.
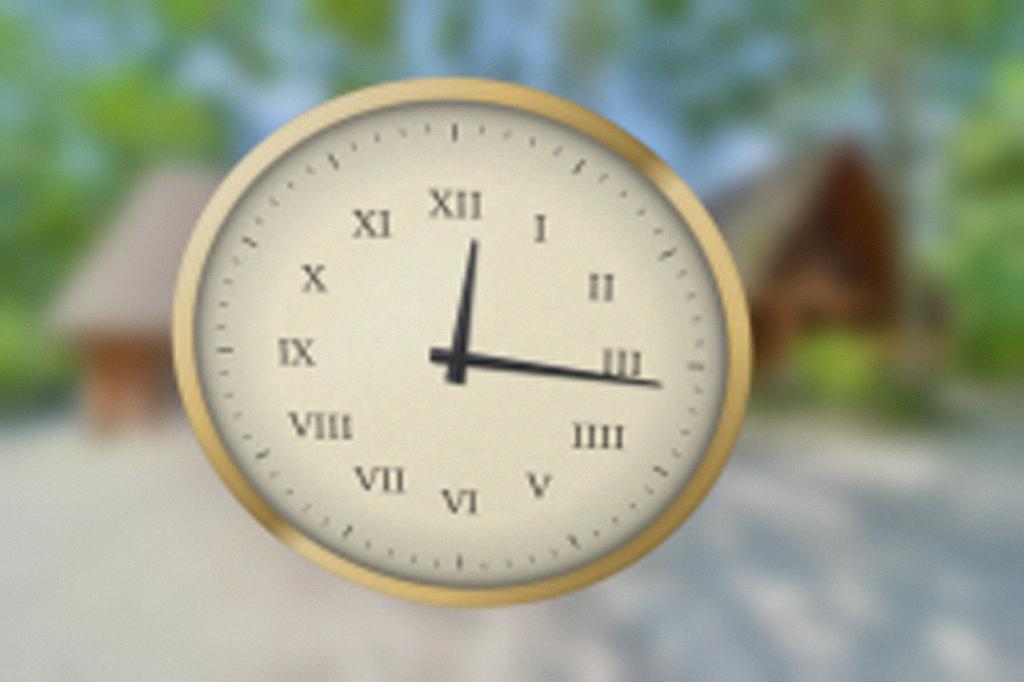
**12:16**
